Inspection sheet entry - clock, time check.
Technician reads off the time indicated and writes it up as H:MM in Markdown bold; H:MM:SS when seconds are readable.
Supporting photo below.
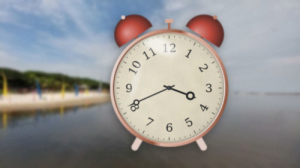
**3:41**
